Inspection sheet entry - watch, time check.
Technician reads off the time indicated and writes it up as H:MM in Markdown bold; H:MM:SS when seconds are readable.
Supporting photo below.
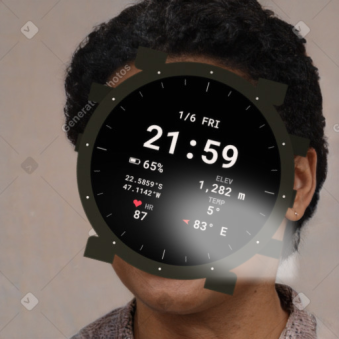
**21:59**
